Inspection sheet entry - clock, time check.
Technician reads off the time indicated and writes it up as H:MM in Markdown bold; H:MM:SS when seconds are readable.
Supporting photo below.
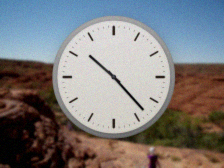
**10:23**
